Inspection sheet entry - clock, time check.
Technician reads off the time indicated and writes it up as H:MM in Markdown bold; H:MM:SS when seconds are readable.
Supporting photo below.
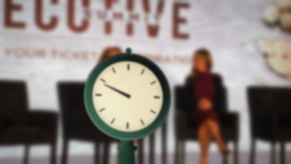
**9:49**
